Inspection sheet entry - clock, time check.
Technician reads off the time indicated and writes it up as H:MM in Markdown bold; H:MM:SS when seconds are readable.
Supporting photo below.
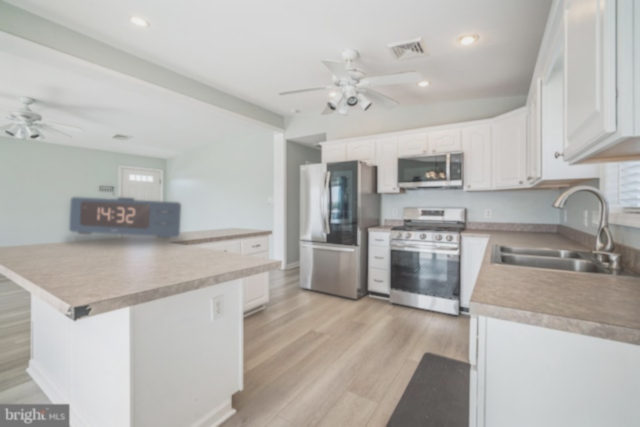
**14:32**
